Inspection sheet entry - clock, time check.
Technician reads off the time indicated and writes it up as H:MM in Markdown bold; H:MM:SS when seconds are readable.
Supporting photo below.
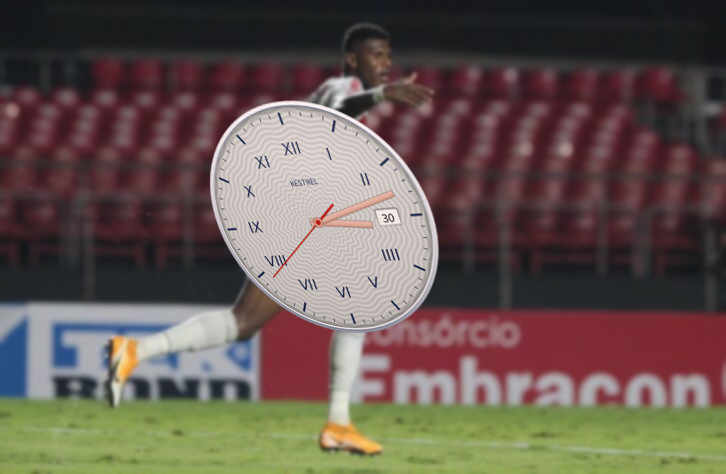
**3:12:39**
